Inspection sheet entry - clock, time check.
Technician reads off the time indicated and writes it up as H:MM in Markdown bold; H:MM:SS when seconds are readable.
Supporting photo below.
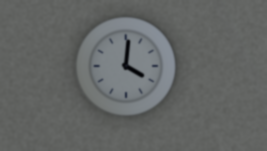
**4:01**
